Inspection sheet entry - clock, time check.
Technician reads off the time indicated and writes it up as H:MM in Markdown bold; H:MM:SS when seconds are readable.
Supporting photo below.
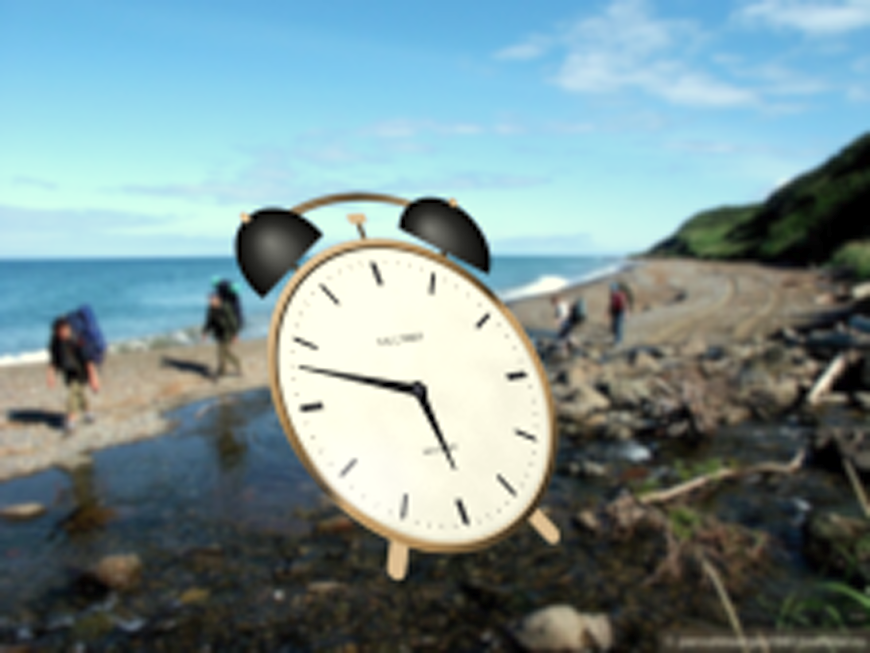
**5:48**
